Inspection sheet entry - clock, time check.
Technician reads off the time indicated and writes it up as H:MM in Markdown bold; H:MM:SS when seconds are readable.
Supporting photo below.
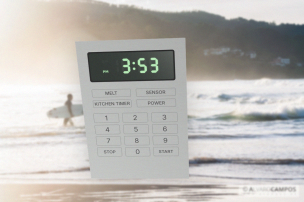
**3:53**
